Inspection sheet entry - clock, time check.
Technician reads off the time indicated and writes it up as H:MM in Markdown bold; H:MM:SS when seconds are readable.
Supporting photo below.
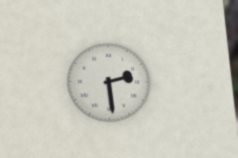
**2:29**
